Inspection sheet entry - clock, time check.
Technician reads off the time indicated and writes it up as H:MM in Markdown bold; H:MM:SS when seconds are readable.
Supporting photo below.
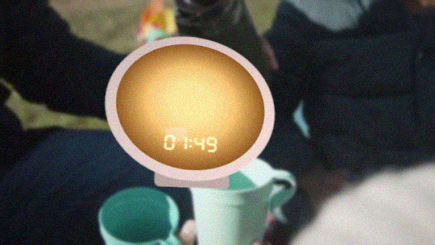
**1:49**
